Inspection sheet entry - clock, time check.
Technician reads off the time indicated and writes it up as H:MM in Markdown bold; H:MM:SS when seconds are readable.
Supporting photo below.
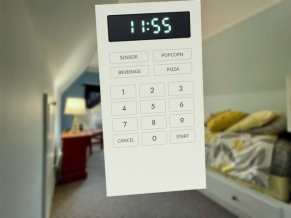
**11:55**
